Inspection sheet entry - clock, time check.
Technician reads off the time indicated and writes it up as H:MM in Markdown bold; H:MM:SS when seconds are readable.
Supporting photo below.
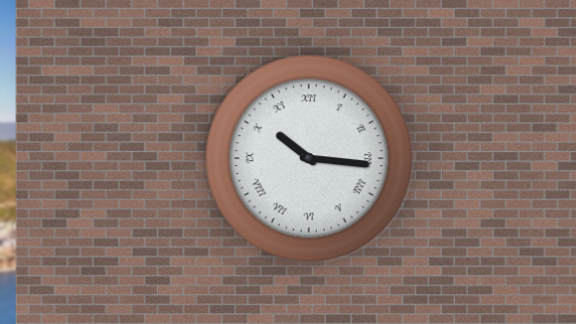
**10:16**
